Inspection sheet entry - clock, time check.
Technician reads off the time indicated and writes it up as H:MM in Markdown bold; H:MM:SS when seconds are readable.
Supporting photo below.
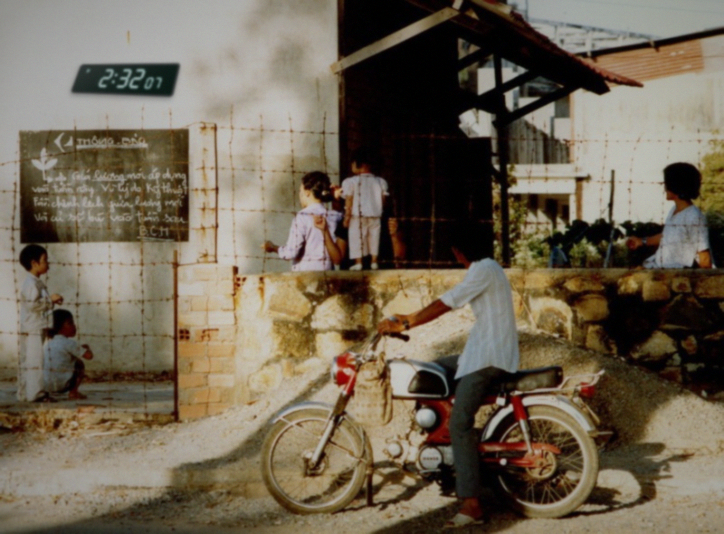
**2:32**
